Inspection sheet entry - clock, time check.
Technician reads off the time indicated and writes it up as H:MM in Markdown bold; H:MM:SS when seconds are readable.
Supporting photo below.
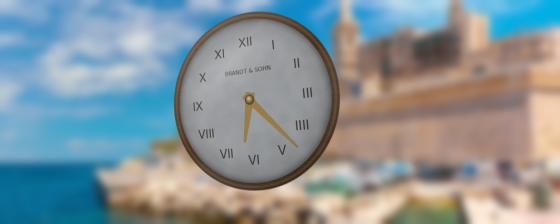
**6:23**
